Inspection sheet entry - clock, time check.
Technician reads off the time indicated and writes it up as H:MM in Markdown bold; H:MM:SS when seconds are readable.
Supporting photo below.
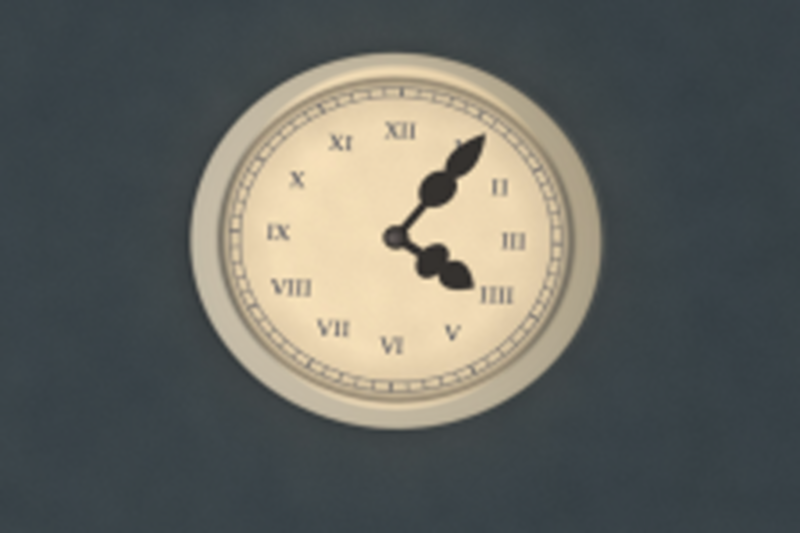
**4:06**
